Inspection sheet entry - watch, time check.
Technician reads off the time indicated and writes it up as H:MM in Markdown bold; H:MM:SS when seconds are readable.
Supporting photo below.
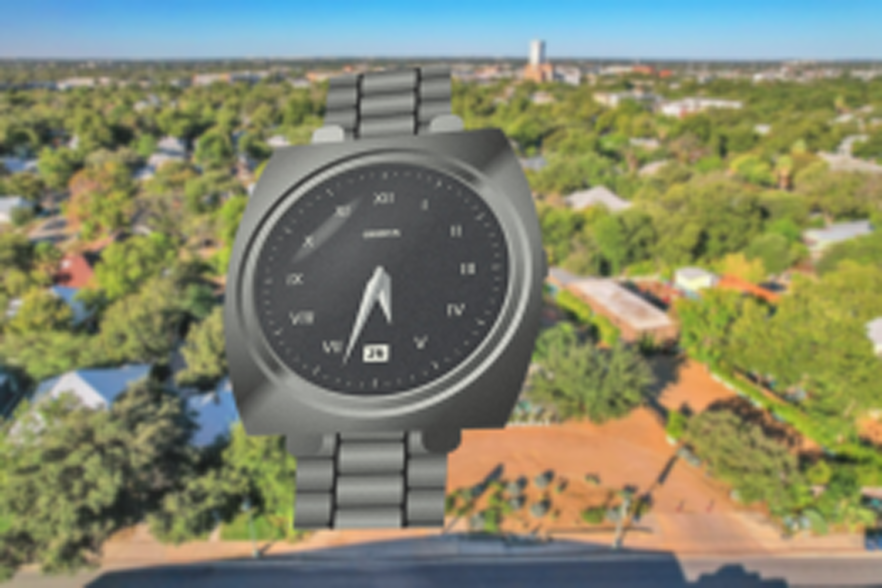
**5:33**
